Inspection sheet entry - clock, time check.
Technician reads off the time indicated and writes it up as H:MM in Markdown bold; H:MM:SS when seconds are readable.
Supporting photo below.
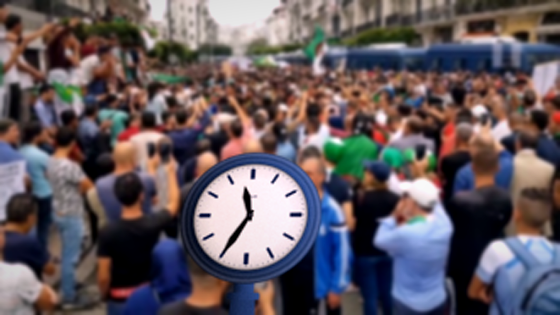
**11:35**
